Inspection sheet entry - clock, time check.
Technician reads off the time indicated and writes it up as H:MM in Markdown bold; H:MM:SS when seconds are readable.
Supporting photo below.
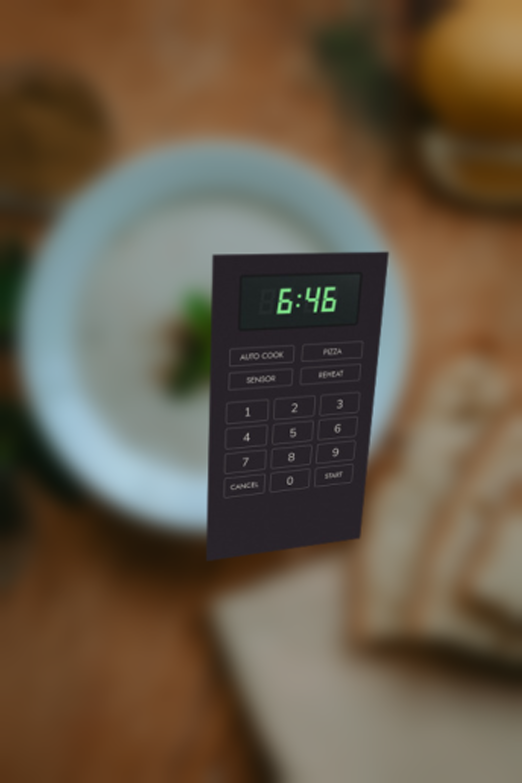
**6:46**
